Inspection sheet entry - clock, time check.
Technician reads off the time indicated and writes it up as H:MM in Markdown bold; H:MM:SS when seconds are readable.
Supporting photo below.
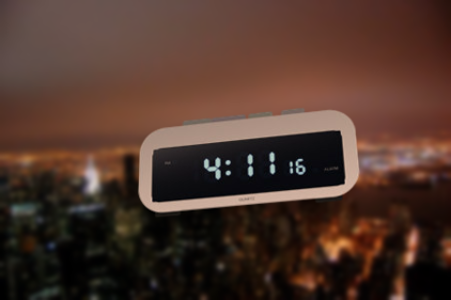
**4:11:16**
